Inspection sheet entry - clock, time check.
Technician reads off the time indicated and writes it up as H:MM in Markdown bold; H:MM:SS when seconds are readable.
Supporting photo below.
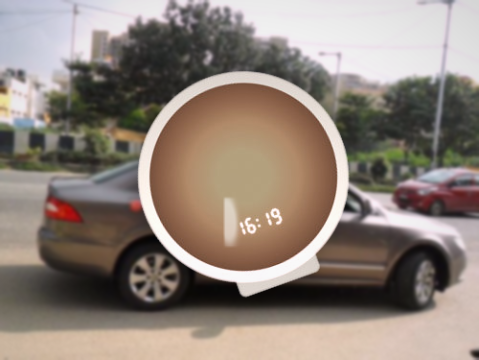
**16:19**
